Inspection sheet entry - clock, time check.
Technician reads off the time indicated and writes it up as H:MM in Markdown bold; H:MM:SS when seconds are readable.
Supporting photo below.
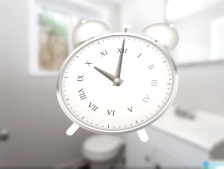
**10:00**
